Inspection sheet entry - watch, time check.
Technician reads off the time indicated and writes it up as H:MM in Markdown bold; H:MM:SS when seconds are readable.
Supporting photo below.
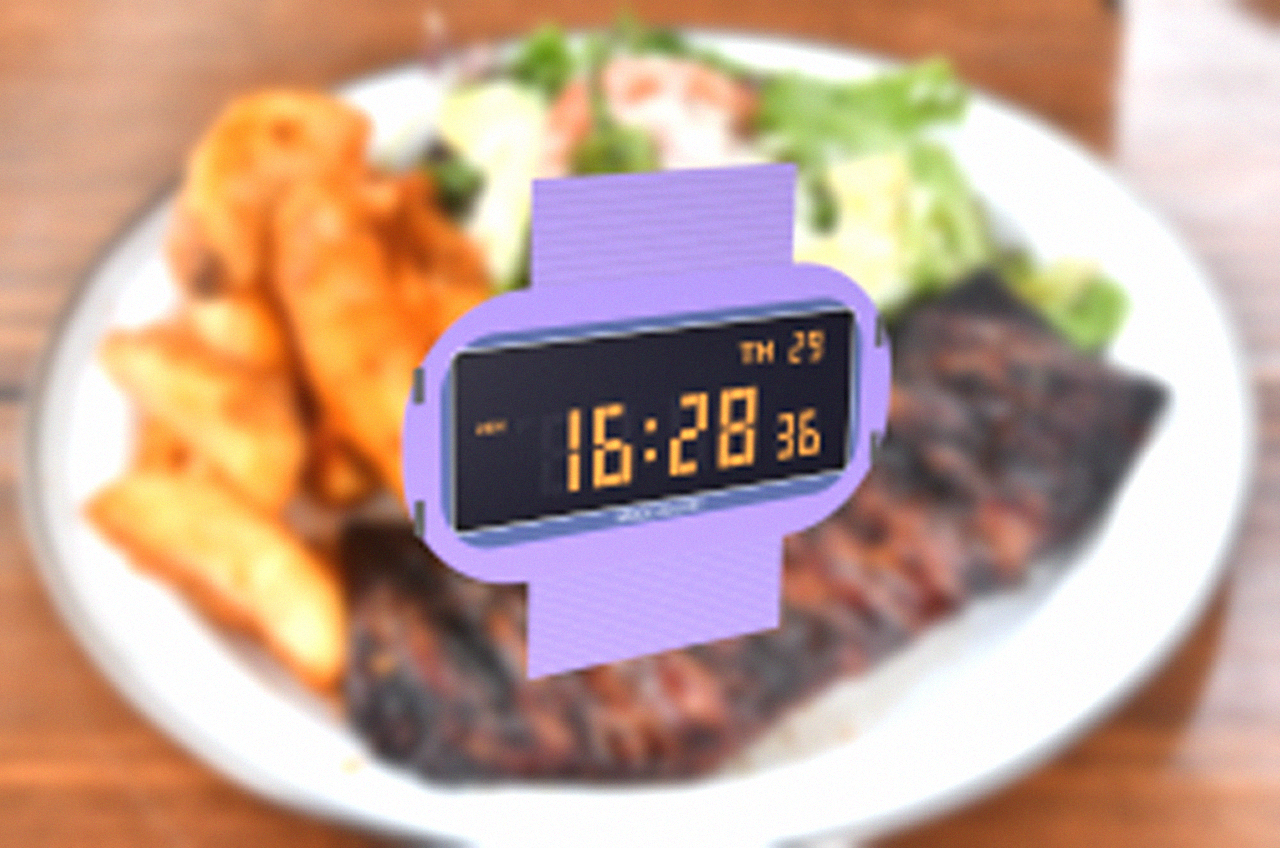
**16:28:36**
